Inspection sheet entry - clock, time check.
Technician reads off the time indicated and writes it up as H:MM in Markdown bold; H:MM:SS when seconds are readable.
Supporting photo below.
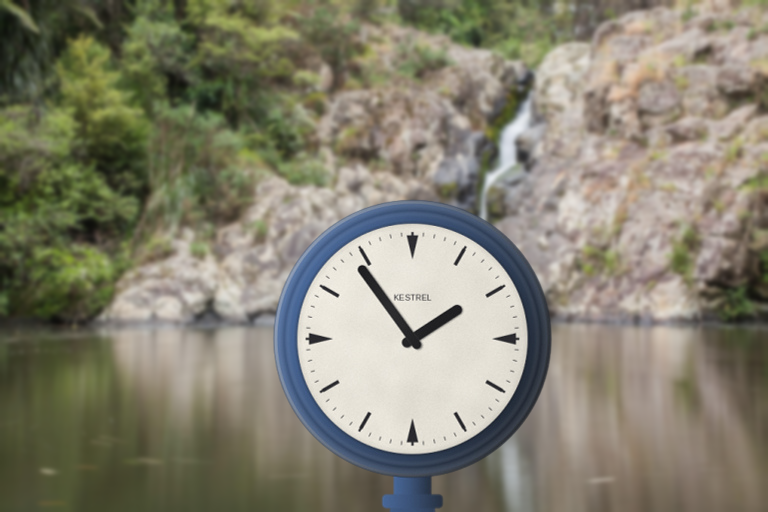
**1:54**
